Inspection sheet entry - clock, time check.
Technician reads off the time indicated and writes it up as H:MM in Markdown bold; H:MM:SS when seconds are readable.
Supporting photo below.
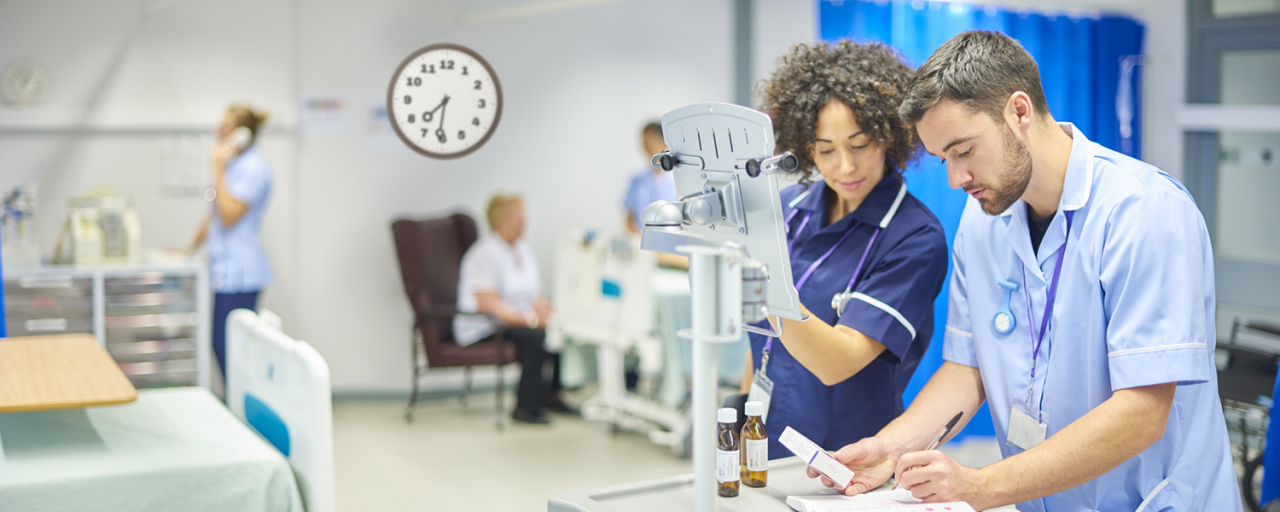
**7:31**
